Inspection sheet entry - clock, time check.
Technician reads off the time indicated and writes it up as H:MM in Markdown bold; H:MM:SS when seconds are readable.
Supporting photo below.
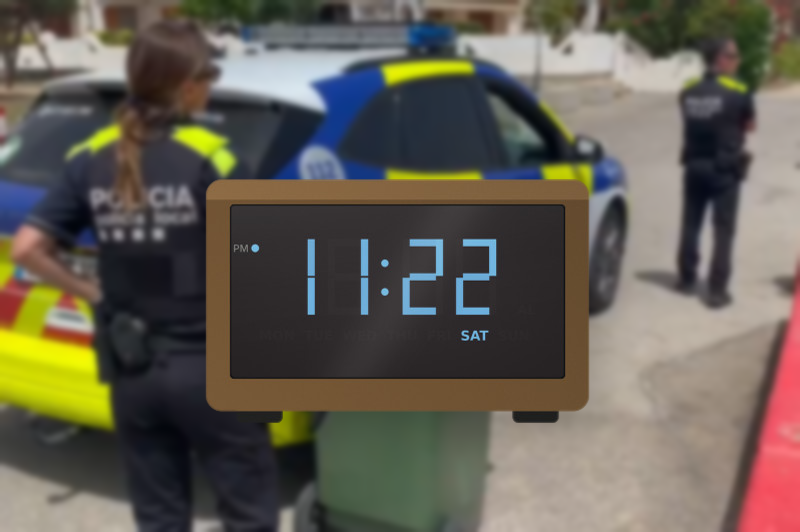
**11:22**
